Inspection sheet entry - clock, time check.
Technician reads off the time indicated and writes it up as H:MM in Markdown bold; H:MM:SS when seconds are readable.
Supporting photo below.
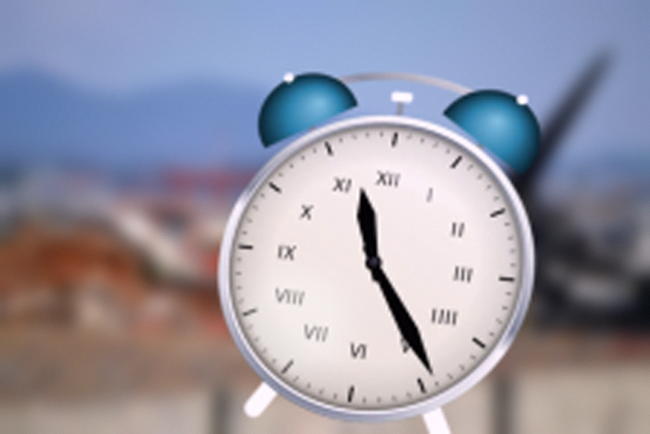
**11:24**
